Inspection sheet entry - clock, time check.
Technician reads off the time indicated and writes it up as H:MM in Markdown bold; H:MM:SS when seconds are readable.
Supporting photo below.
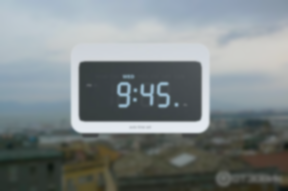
**9:45**
